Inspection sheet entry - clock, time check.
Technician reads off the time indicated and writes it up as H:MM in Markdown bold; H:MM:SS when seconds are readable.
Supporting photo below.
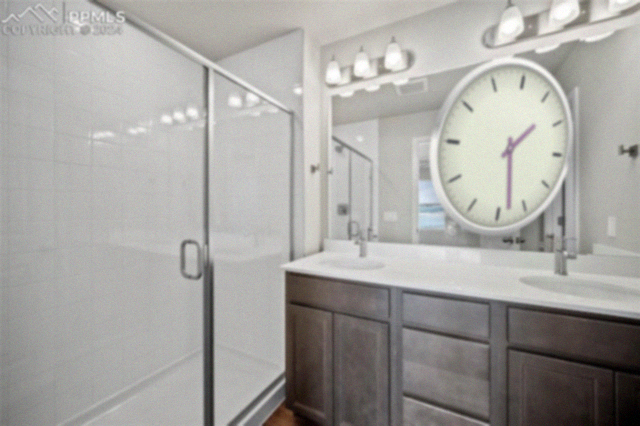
**1:28**
